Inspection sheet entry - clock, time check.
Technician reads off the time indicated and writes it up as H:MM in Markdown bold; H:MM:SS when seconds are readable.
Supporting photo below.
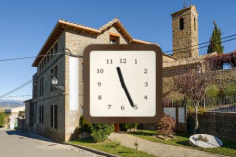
**11:26**
